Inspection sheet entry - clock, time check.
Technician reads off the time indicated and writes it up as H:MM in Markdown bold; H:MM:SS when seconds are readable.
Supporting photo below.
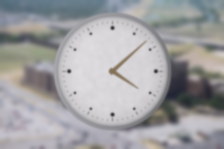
**4:08**
